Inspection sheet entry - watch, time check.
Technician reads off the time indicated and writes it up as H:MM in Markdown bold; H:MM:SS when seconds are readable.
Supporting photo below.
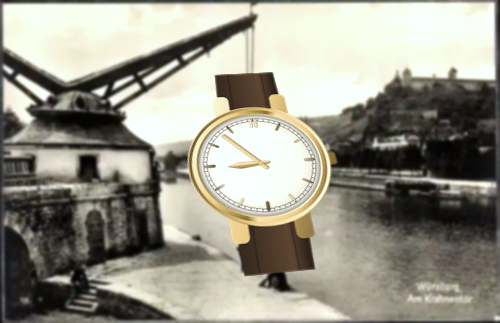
**8:53**
